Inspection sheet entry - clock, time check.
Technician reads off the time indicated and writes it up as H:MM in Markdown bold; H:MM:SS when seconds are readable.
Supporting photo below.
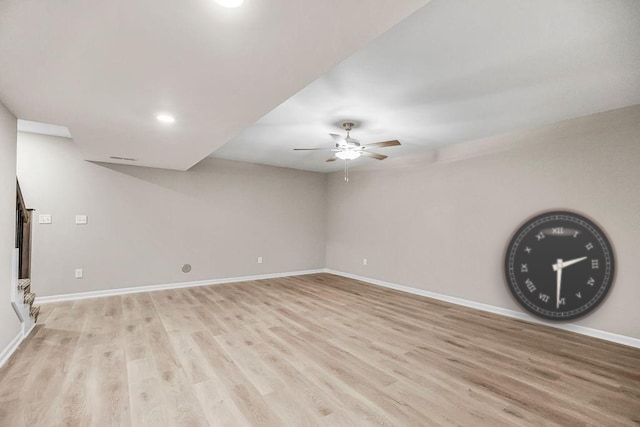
**2:31**
